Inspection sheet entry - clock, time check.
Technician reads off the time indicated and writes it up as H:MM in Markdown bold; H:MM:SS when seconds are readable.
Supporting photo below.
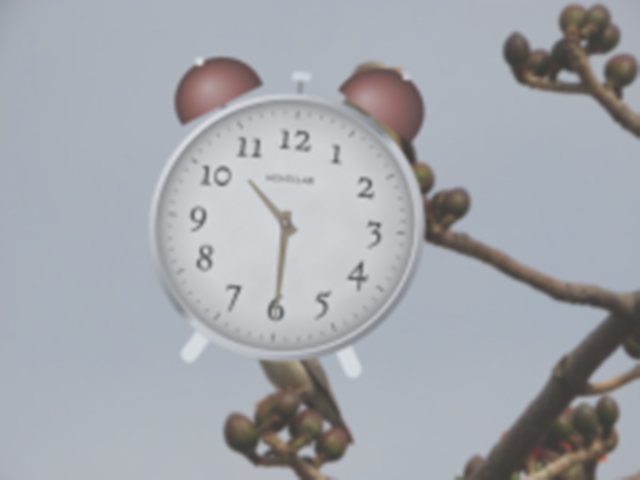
**10:30**
